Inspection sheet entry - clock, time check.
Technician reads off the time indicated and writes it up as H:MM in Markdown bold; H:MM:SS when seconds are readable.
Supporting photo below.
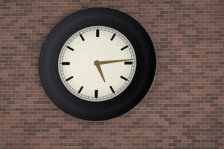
**5:14**
